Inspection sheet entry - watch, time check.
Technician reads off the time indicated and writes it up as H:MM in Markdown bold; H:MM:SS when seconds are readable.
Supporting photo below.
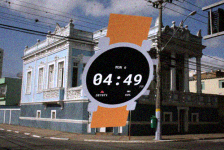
**4:49**
